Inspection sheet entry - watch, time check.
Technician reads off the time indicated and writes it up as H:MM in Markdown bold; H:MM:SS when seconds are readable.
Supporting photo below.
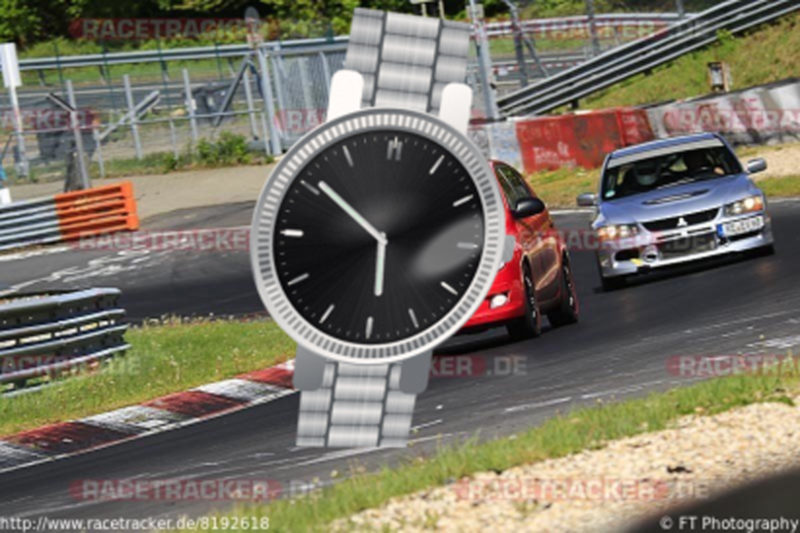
**5:51**
